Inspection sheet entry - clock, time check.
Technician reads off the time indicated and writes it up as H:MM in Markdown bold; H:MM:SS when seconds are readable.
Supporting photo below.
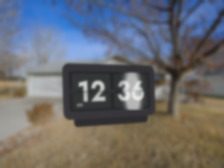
**12:36**
